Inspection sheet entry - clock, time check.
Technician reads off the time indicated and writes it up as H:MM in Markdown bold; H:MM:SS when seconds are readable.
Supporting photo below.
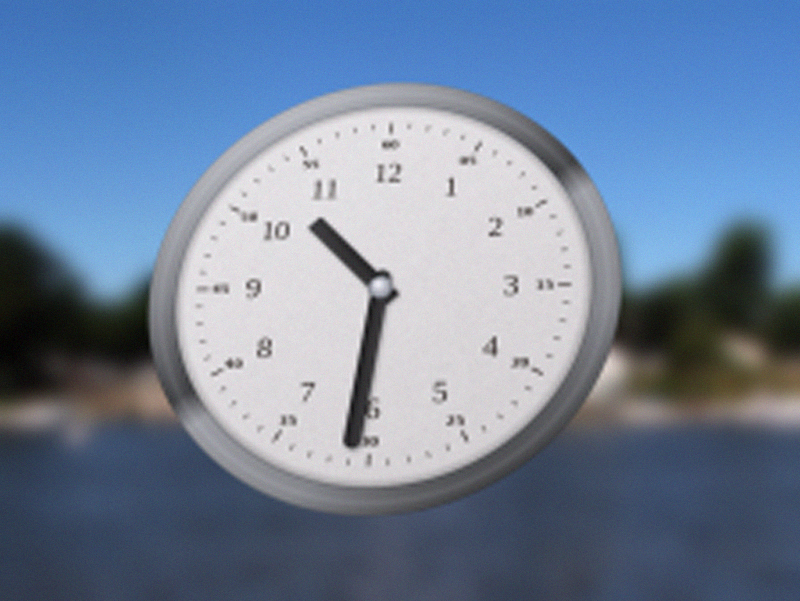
**10:31**
